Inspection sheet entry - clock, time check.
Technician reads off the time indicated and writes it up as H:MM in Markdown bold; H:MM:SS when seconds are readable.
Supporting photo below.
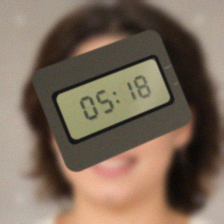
**5:18**
